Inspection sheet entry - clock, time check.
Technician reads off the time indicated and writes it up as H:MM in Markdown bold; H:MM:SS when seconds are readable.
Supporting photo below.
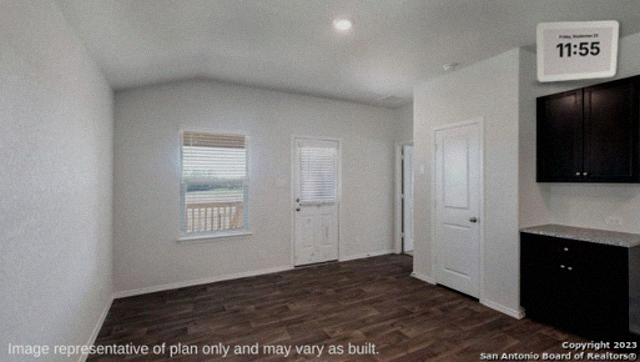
**11:55**
